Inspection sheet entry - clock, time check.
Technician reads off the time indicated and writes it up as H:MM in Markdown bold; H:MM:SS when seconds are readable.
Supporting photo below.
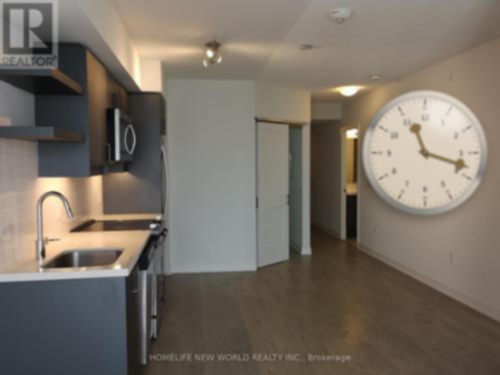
**11:18**
